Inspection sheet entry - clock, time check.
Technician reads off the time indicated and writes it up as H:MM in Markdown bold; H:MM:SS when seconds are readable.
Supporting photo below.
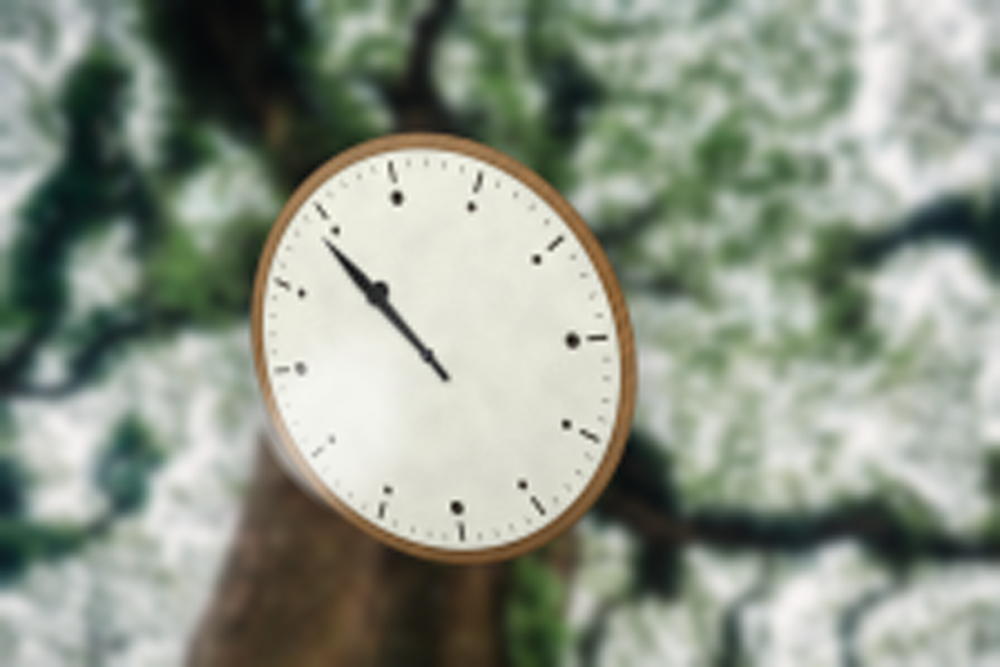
**10:54**
